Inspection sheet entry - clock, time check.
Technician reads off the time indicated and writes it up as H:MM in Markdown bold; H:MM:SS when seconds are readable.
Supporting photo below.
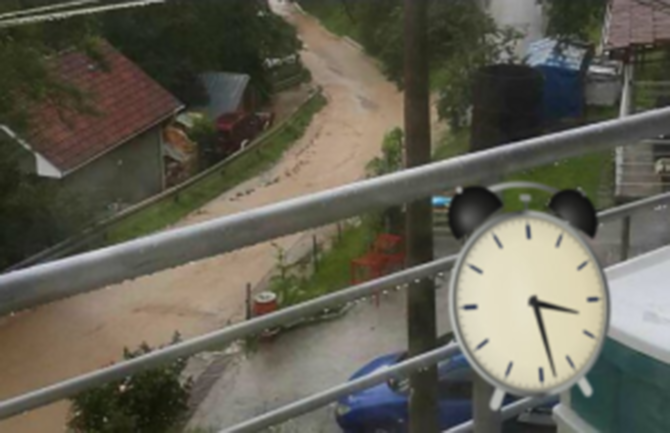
**3:28**
